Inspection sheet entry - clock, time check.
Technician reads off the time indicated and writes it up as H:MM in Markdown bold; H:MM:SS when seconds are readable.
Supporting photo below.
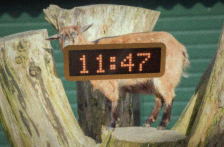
**11:47**
